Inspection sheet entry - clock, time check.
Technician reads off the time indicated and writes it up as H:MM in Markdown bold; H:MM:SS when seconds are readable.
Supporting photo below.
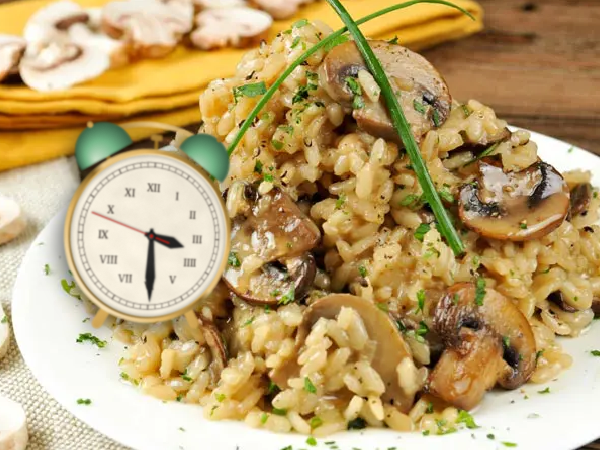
**3:29:48**
